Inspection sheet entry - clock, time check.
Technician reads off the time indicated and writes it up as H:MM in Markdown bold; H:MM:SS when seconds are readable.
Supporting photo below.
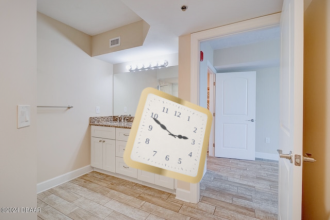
**2:49**
